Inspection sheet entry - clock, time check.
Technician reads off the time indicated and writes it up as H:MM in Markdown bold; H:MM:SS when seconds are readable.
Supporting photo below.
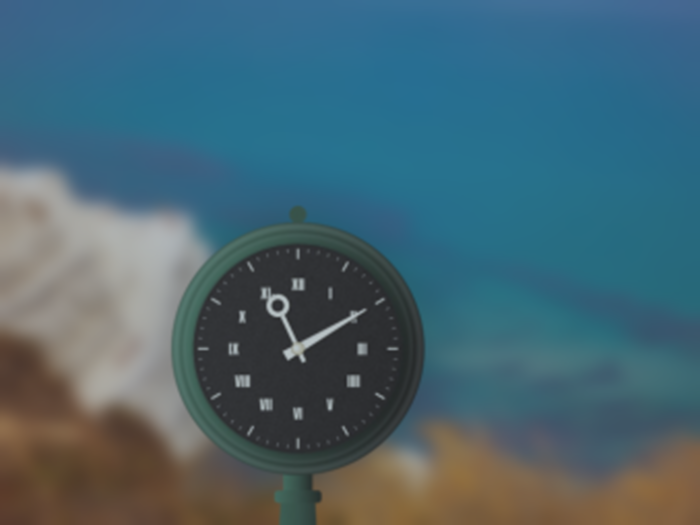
**11:10**
